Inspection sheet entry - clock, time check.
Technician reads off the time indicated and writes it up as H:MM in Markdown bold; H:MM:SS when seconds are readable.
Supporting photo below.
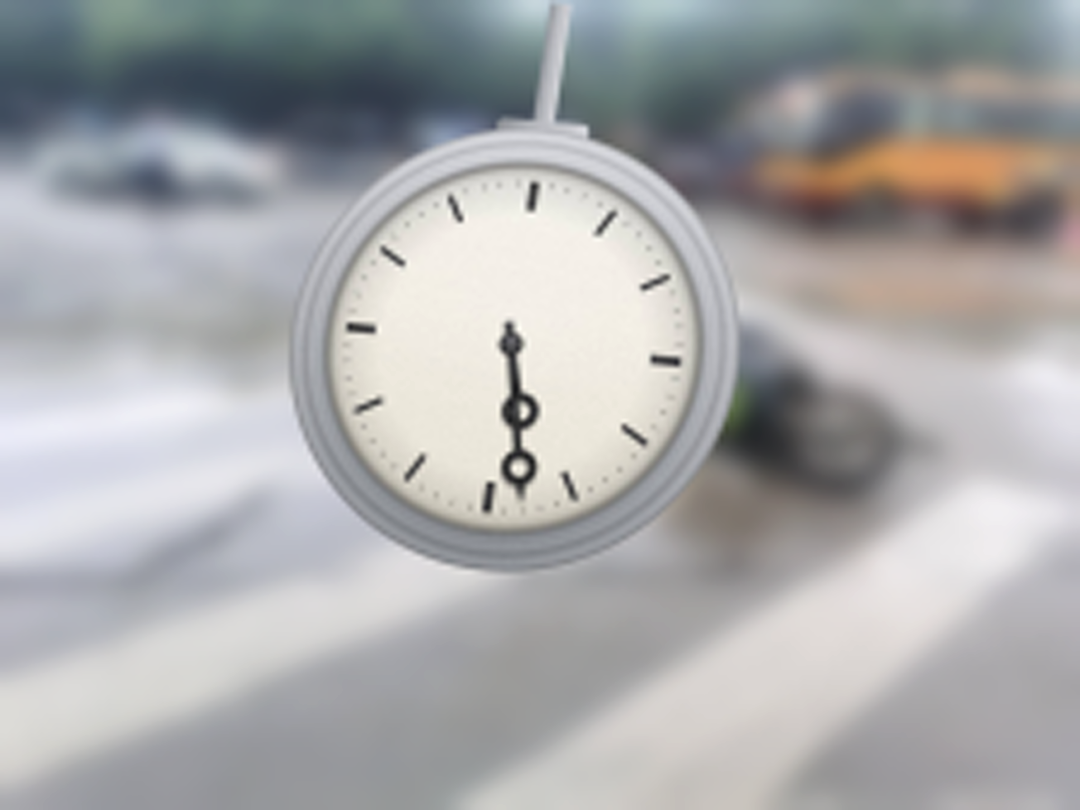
**5:28**
